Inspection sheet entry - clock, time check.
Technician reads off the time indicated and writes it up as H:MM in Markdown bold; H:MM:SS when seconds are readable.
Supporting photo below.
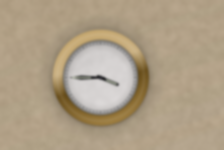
**3:45**
